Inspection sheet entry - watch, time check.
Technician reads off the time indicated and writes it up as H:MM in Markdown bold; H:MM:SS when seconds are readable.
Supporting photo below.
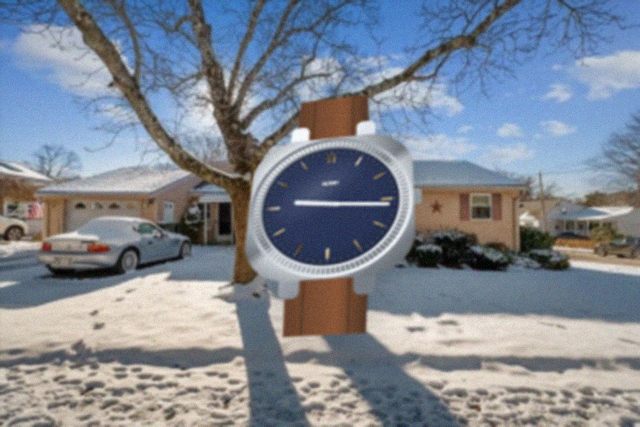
**9:16**
